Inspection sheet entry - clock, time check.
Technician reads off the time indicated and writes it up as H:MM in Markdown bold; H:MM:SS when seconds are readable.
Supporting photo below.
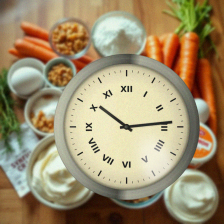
**10:14**
